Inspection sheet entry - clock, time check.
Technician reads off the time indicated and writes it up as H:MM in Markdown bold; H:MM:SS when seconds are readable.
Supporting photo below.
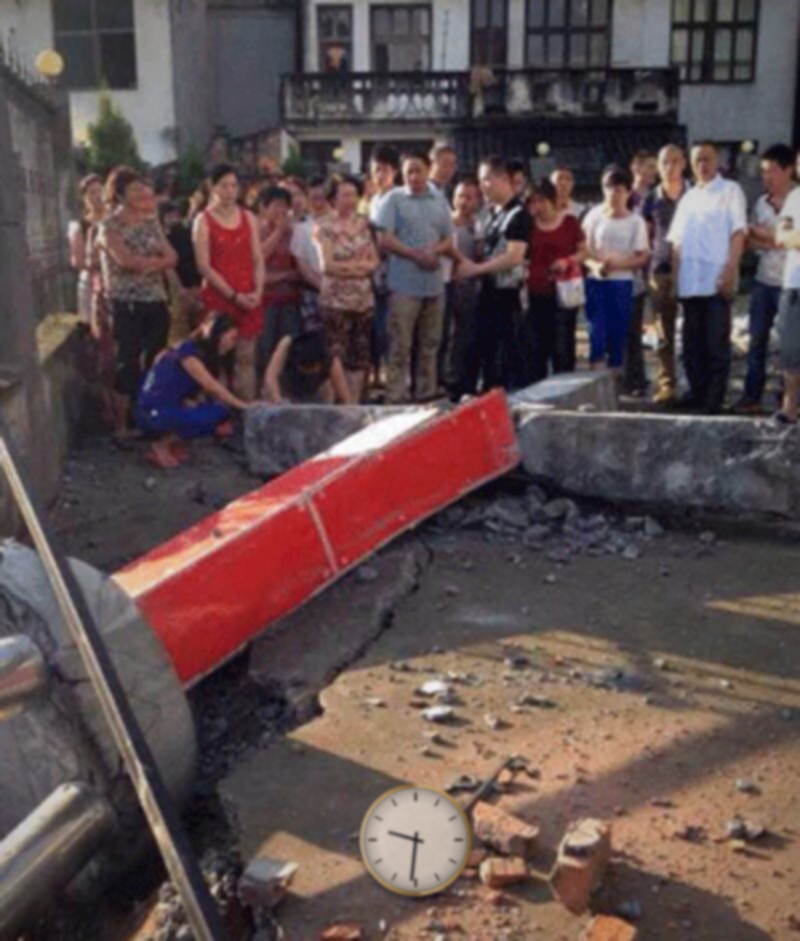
**9:31**
